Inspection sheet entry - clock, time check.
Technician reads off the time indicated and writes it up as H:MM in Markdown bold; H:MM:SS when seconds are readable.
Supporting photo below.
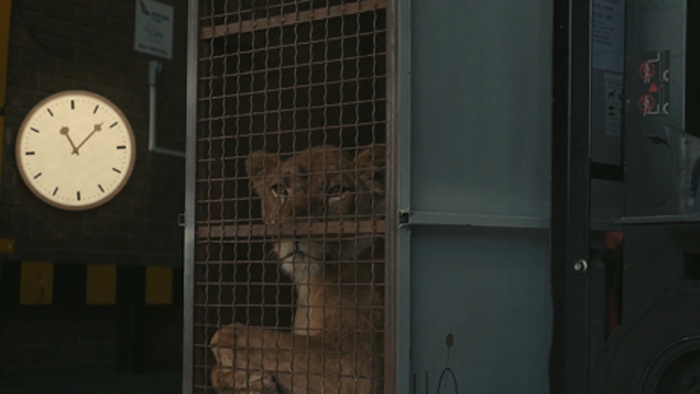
**11:08**
